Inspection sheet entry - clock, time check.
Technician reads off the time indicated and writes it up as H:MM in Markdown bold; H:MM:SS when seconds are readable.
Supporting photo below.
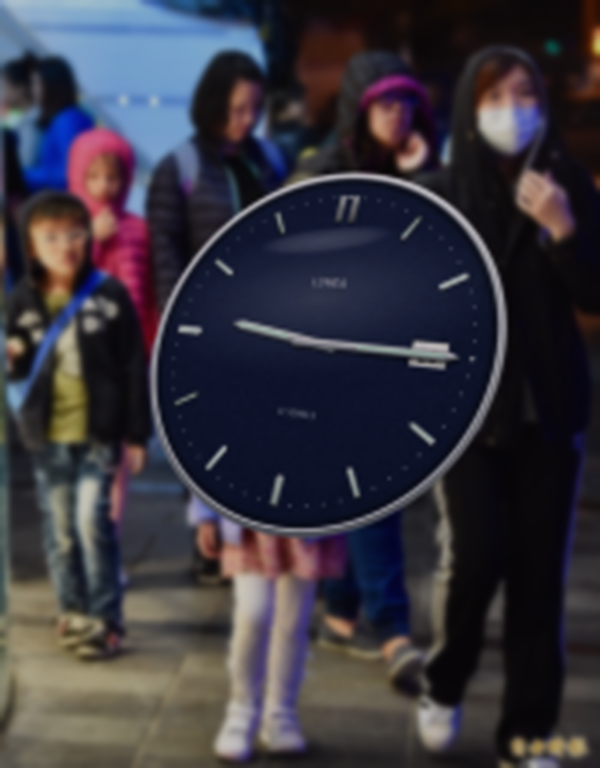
**9:15**
